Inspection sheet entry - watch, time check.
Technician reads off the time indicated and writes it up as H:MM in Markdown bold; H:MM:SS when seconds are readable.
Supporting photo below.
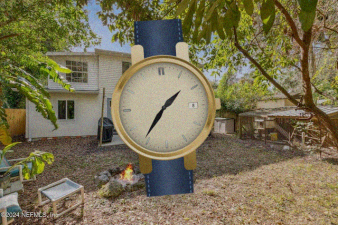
**1:36**
